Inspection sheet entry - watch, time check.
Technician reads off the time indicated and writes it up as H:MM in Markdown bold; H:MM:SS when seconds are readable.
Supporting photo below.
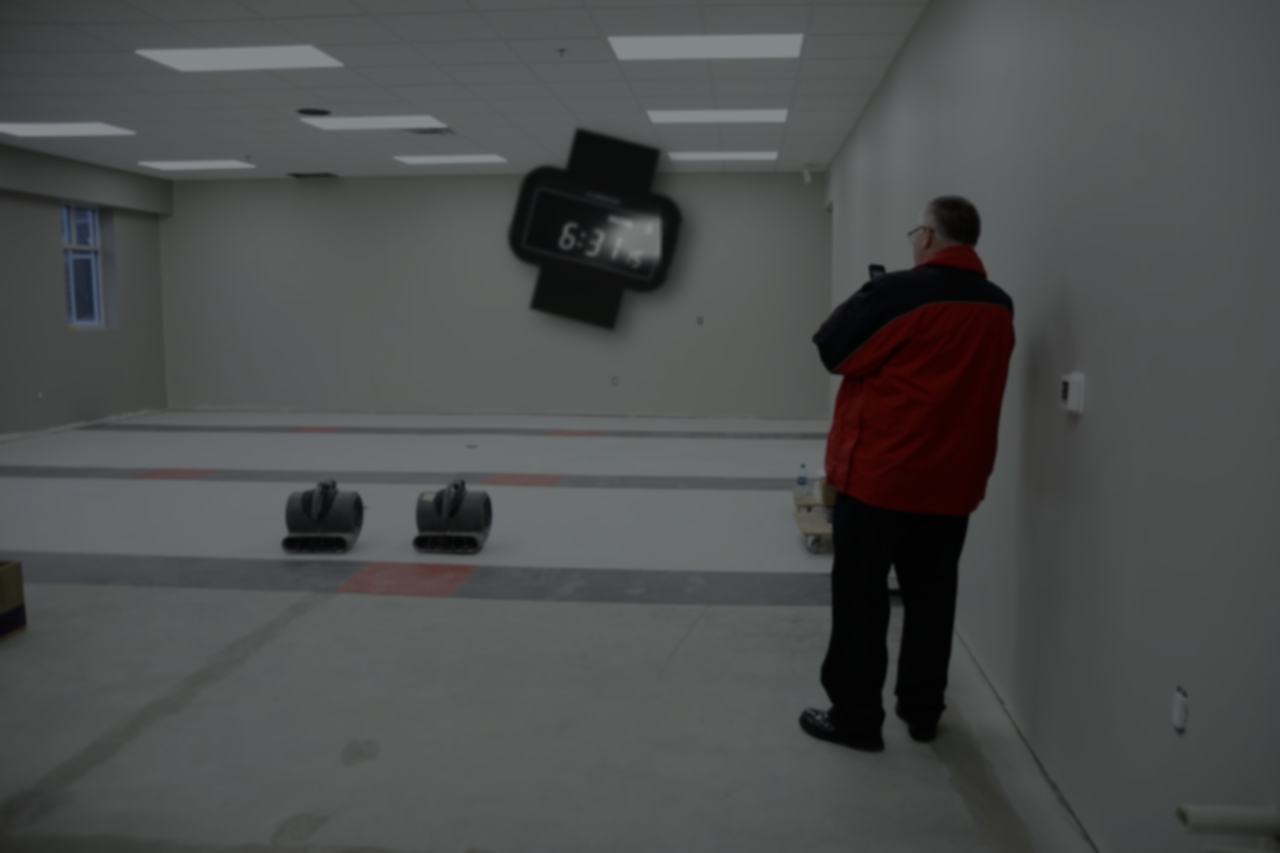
**6:31**
